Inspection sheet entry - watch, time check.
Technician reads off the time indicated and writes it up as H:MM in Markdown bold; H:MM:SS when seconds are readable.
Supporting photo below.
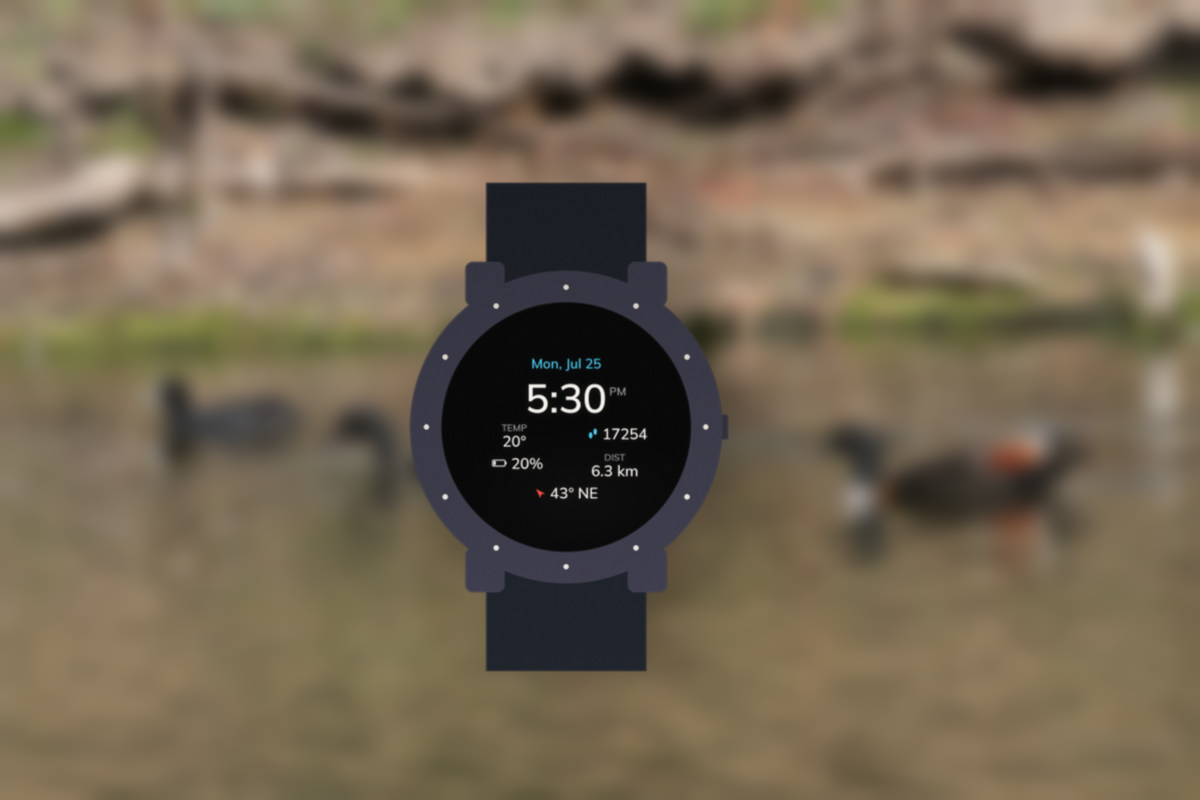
**5:30**
